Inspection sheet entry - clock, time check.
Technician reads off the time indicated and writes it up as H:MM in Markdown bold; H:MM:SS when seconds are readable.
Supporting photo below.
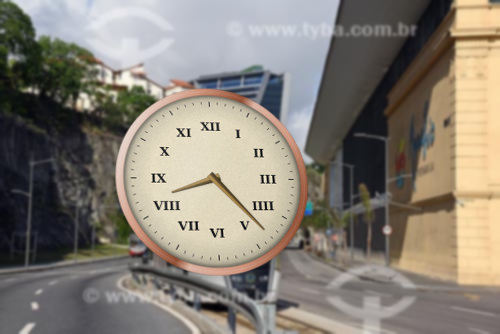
**8:23**
